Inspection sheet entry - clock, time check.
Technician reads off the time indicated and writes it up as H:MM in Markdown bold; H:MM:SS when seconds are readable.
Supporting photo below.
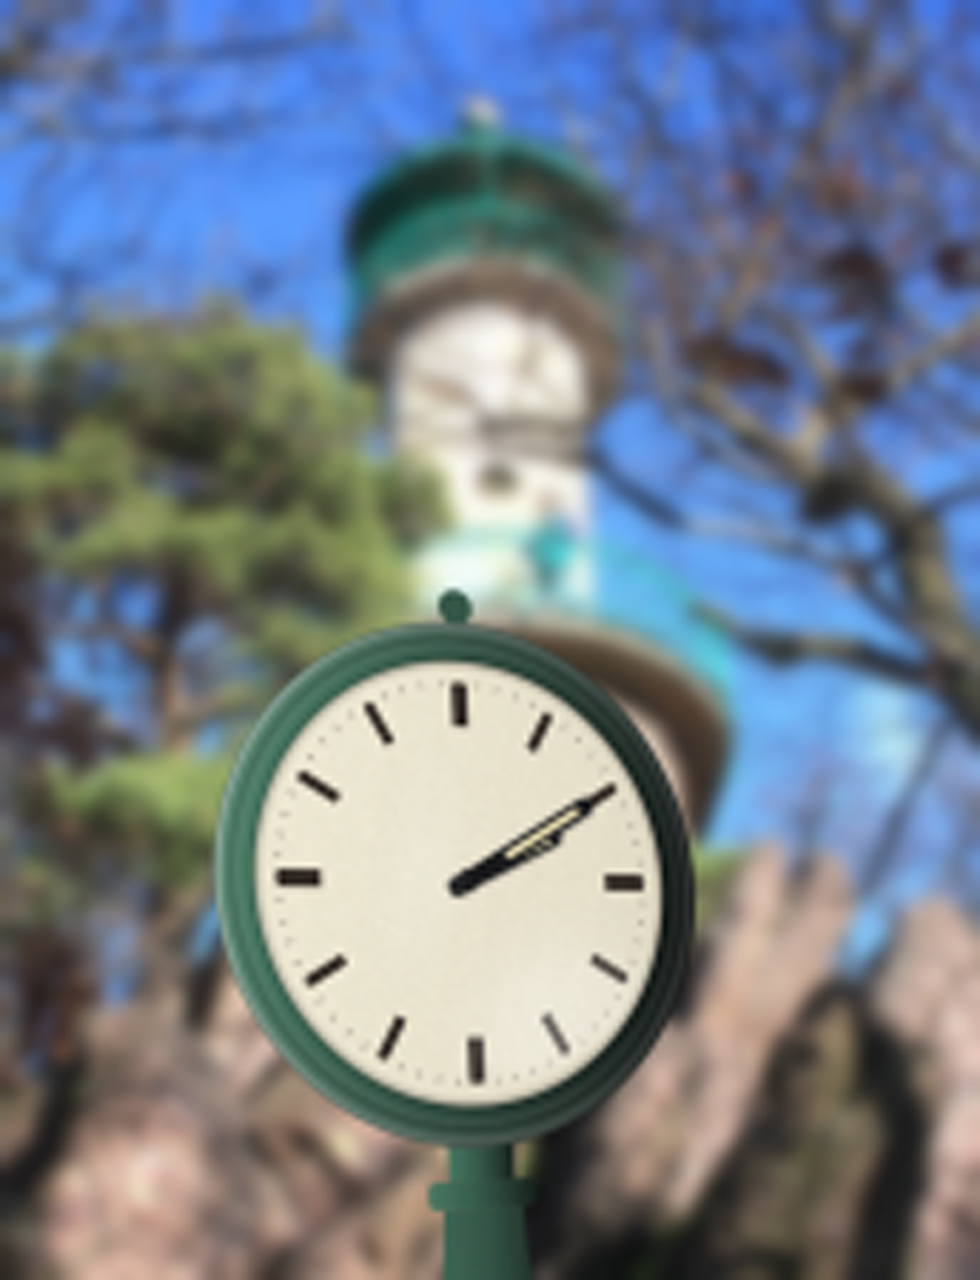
**2:10**
